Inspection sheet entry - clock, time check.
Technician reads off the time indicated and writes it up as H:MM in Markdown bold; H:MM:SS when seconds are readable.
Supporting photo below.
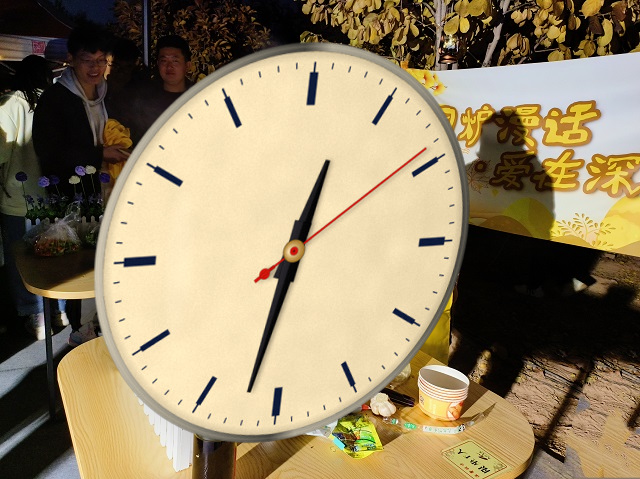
**12:32:09**
